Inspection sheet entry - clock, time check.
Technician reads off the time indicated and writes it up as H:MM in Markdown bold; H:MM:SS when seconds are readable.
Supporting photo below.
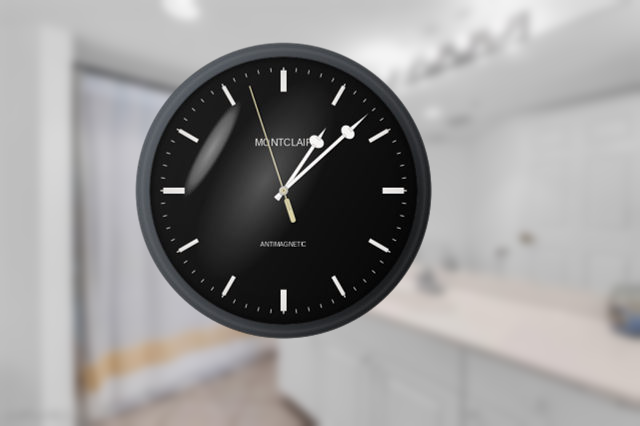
**1:07:57**
